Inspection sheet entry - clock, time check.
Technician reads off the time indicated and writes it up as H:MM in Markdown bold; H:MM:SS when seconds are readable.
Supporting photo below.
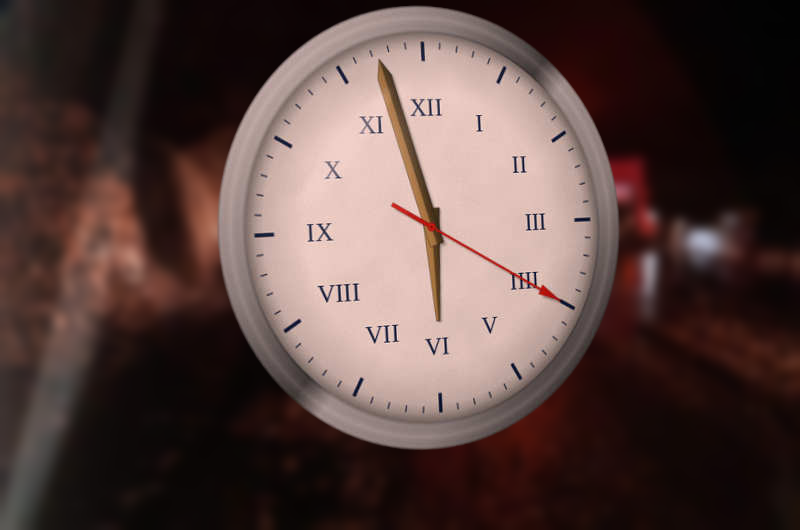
**5:57:20**
